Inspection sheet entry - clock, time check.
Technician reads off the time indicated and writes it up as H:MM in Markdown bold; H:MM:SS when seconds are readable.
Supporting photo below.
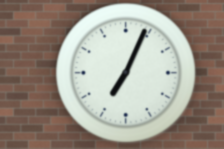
**7:04**
